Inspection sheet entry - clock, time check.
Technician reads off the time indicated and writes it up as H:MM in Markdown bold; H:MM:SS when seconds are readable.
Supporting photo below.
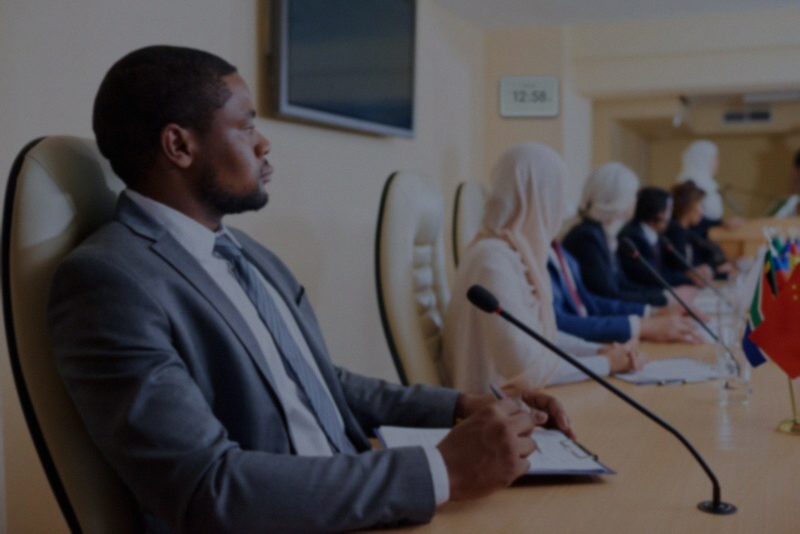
**12:58**
